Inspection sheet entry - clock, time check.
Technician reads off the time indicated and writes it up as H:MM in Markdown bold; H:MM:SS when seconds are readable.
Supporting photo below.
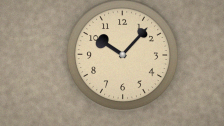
**10:07**
